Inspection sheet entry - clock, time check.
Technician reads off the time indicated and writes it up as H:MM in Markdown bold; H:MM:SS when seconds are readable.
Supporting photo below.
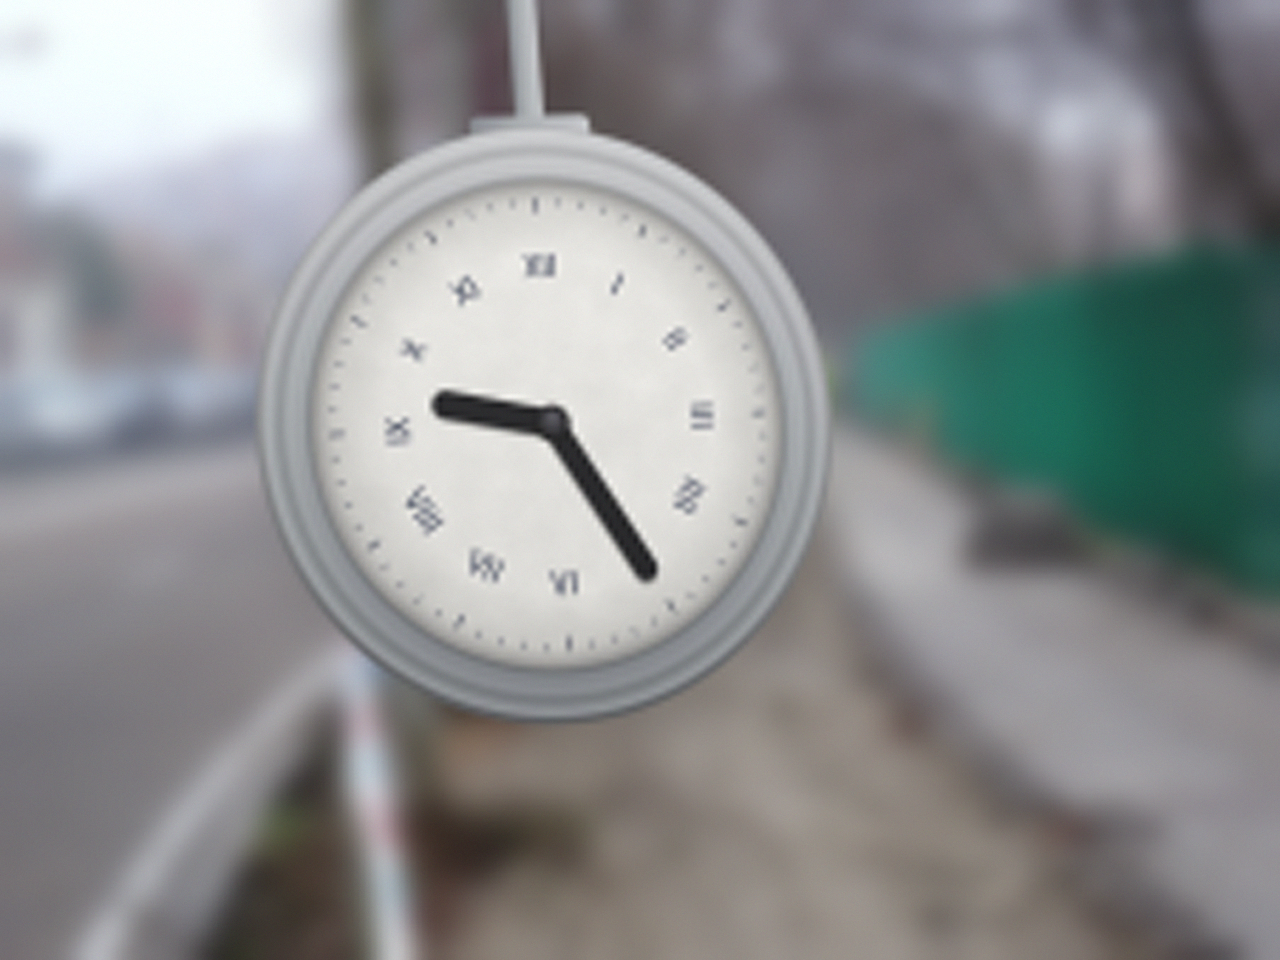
**9:25**
